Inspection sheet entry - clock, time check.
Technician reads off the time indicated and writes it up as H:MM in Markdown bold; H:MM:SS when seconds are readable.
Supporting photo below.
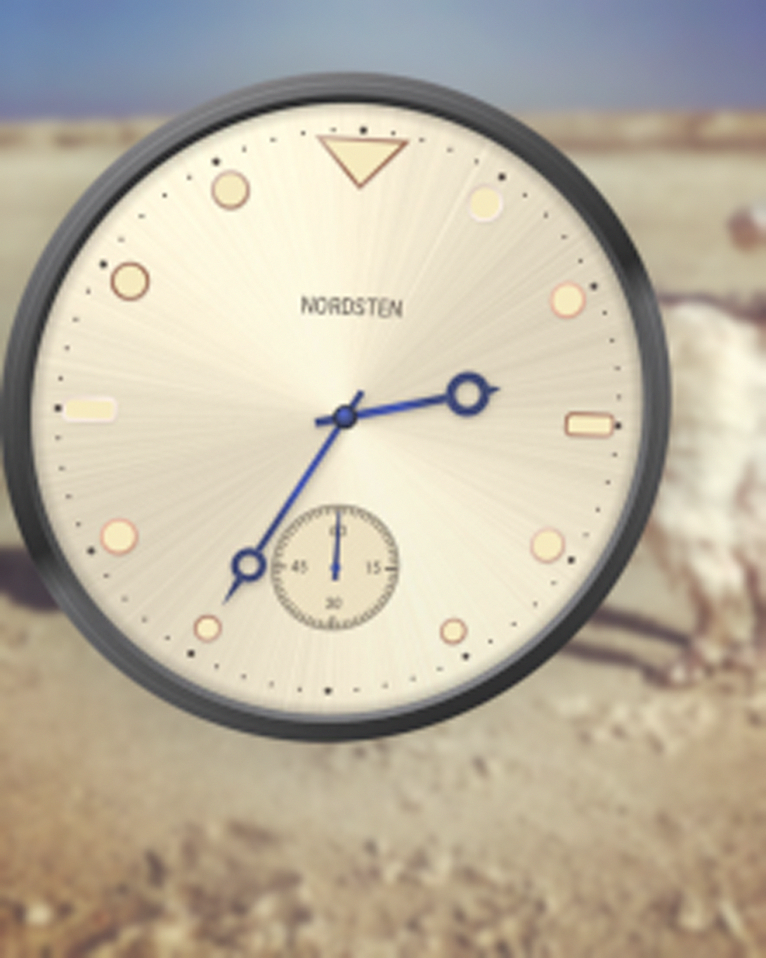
**2:35**
